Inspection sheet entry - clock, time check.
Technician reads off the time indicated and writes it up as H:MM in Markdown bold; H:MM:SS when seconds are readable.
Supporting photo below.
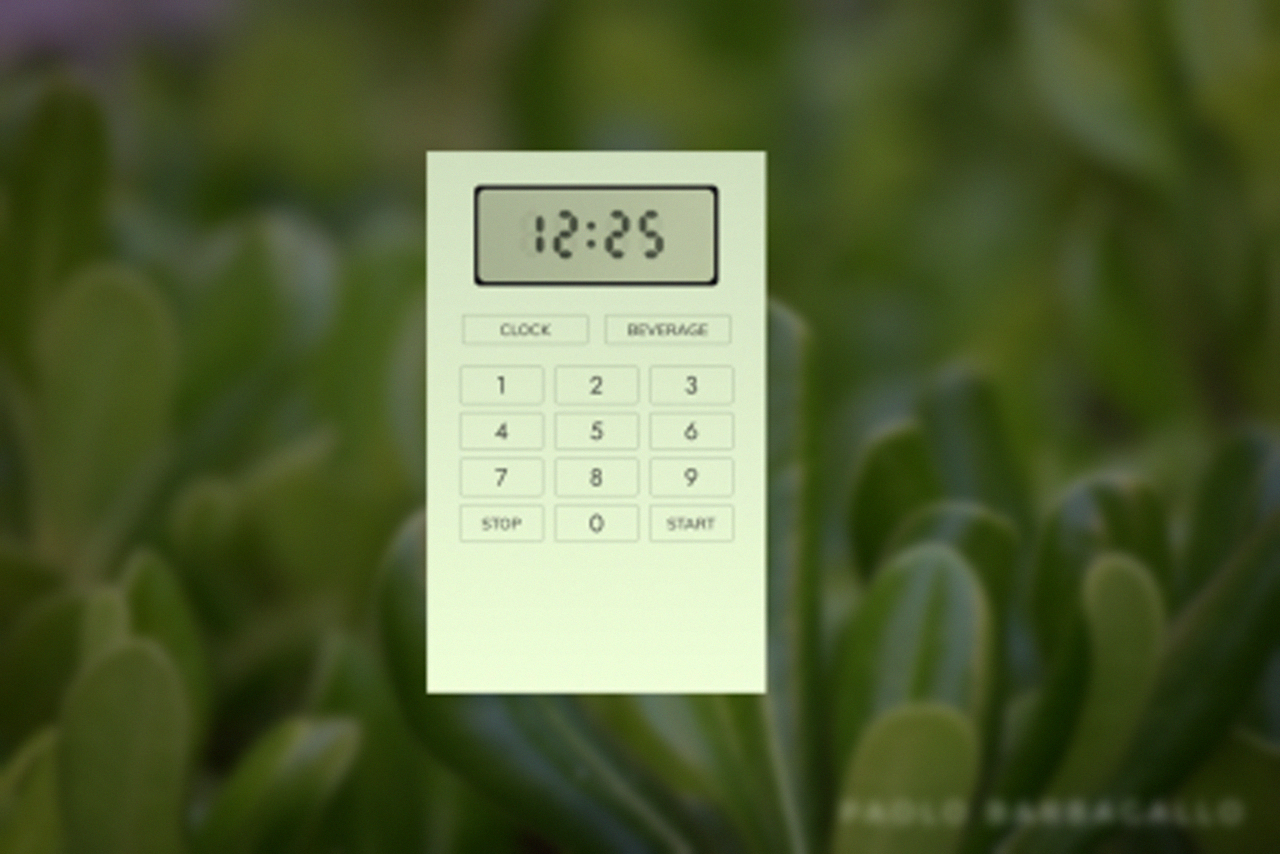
**12:25**
